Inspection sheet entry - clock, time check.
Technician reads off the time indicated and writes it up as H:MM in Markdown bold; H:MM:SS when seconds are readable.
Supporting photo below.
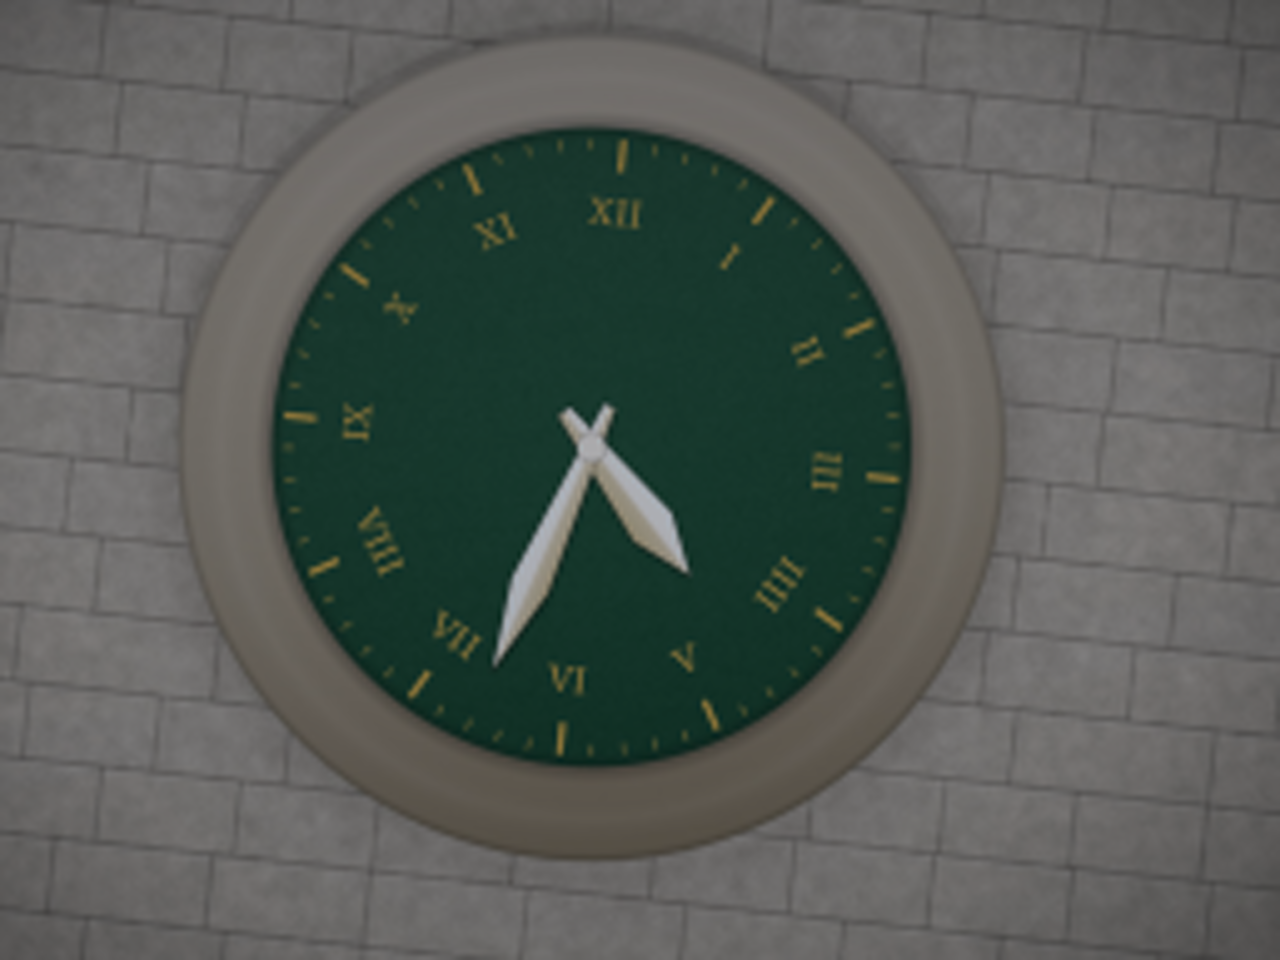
**4:33**
